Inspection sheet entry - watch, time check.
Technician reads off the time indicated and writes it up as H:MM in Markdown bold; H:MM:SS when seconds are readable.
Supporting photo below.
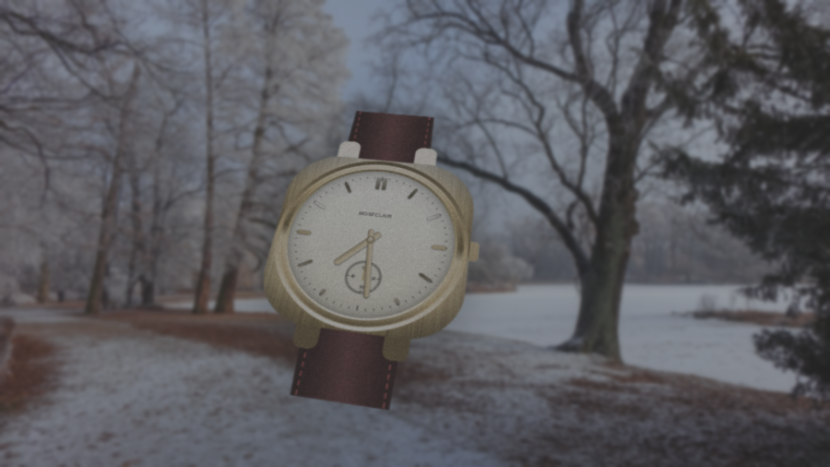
**7:29**
